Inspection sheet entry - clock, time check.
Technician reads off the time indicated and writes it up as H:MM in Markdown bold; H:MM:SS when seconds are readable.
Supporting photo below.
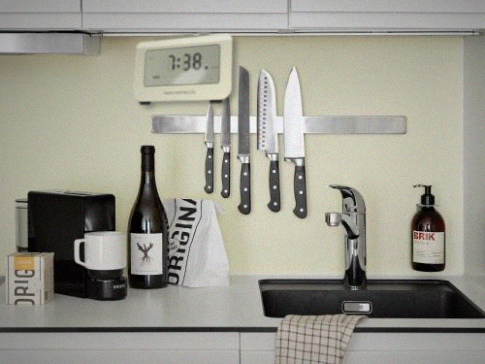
**7:38**
